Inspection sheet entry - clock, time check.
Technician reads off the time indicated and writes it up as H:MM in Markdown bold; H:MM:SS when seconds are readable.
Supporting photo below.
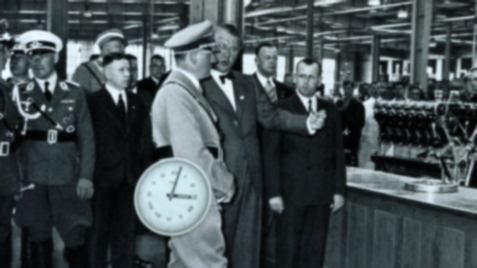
**3:02**
